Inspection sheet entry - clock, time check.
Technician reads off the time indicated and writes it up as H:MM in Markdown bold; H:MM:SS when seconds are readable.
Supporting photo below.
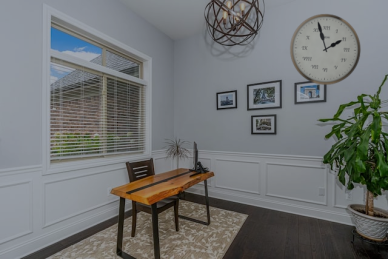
**1:57**
